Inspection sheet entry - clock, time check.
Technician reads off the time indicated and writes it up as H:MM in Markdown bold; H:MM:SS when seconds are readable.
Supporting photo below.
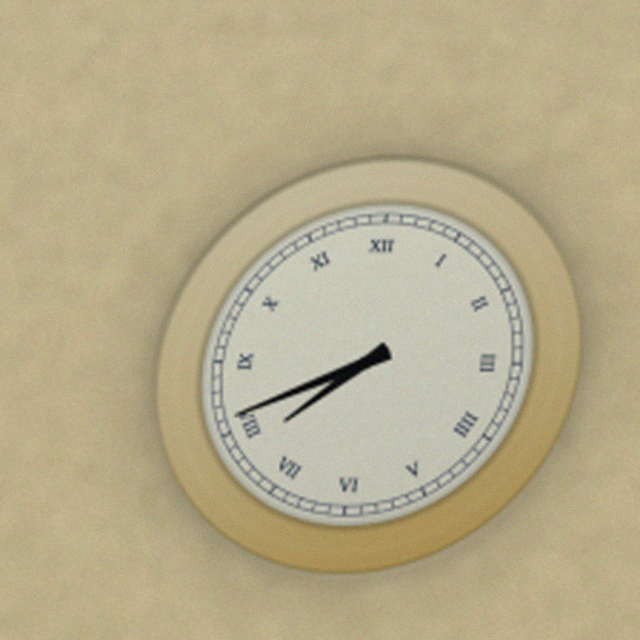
**7:41**
